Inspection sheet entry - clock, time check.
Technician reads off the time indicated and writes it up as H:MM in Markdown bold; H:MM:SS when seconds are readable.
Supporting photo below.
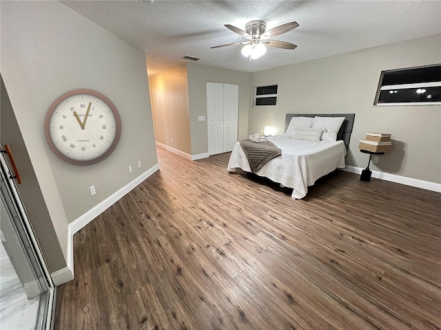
**11:03**
